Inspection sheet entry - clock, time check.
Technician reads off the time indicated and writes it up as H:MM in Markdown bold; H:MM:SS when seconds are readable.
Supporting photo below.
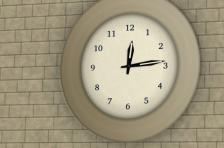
**12:14**
